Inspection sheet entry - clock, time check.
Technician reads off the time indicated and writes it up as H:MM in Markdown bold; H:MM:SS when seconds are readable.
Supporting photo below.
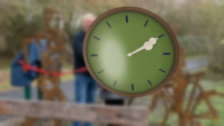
**2:10**
